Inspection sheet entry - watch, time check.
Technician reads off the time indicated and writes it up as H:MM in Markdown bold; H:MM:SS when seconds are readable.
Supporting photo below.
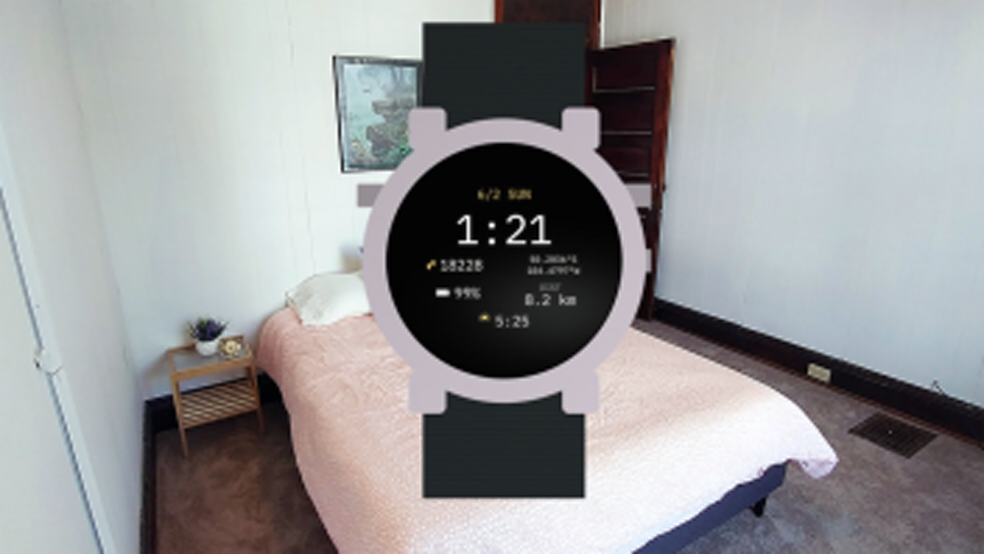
**1:21**
